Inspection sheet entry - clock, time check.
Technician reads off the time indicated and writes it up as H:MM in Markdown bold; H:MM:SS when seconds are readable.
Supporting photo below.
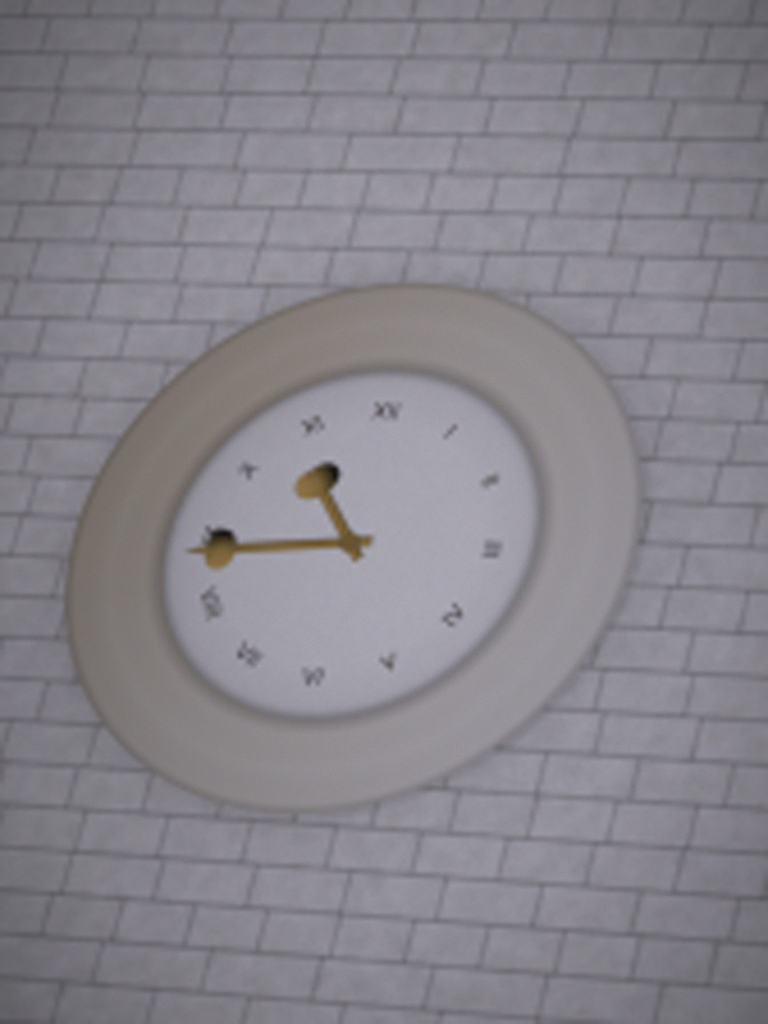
**10:44**
